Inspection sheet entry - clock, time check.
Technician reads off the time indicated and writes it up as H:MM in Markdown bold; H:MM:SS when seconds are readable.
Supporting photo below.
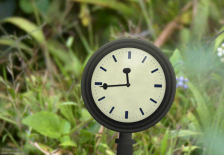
**11:44**
